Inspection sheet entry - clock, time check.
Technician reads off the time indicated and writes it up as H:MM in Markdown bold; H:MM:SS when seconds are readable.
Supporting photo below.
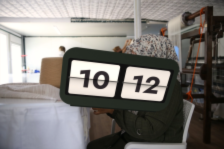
**10:12**
